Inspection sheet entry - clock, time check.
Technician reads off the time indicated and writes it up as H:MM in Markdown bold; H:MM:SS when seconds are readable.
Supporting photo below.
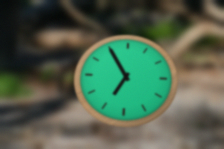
**6:55**
